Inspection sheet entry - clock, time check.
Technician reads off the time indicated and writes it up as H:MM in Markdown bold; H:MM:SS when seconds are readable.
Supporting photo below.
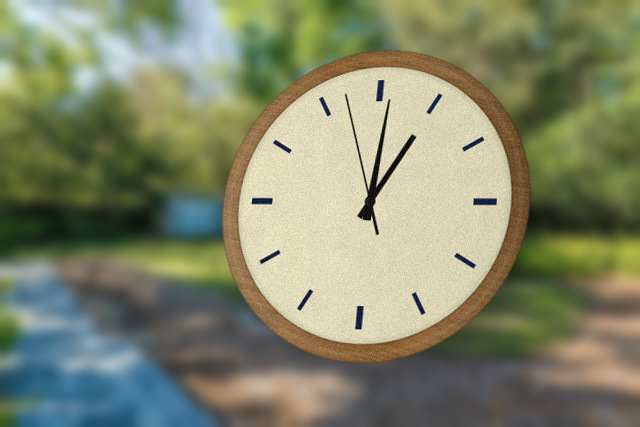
**1:00:57**
